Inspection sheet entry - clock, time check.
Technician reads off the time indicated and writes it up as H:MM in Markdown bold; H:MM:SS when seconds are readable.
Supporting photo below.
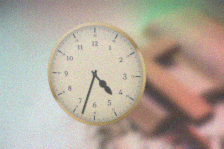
**4:33**
